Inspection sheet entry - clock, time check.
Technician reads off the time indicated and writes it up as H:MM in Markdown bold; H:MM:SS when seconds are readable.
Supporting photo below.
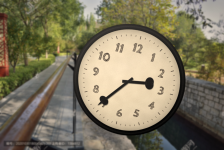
**2:36**
